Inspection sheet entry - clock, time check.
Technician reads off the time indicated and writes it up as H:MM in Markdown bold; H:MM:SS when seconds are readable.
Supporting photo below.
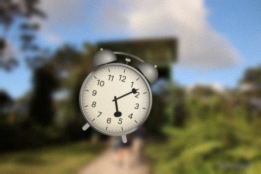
**5:08**
